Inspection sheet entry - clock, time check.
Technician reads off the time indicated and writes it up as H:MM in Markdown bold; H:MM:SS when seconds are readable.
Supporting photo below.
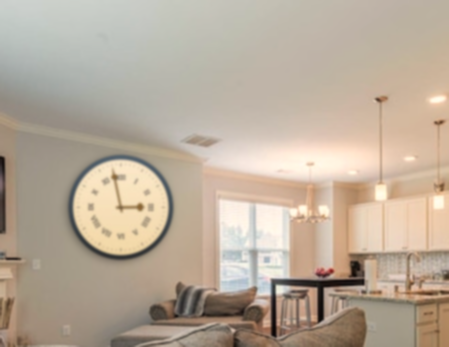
**2:58**
